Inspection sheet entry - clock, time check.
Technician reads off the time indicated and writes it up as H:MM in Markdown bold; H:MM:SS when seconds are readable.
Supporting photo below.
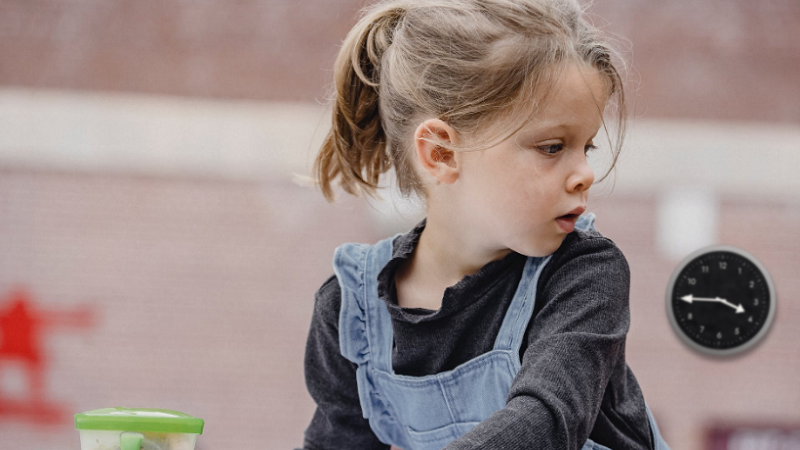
**3:45**
